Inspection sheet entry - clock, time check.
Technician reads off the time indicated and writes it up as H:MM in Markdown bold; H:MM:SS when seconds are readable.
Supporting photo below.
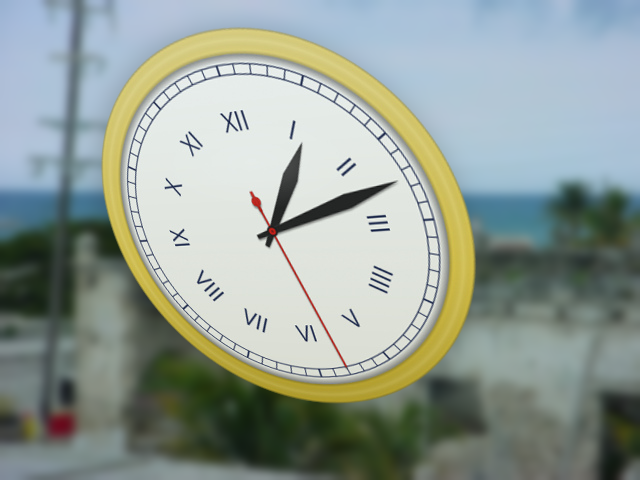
**1:12:28**
